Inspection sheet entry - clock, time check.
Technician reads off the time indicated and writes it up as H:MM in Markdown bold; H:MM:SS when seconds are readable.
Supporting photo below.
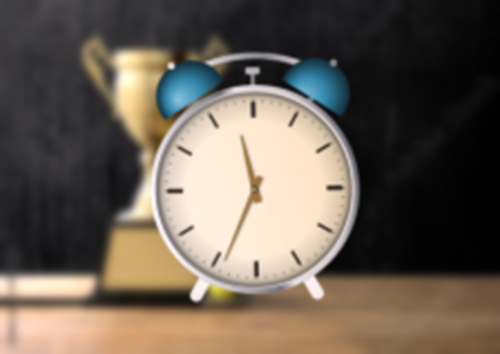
**11:34**
